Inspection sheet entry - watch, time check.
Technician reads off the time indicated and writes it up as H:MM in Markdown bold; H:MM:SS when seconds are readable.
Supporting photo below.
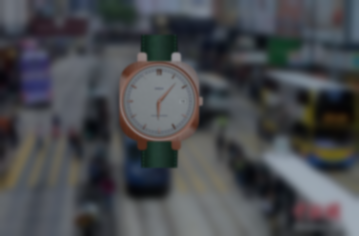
**6:07**
